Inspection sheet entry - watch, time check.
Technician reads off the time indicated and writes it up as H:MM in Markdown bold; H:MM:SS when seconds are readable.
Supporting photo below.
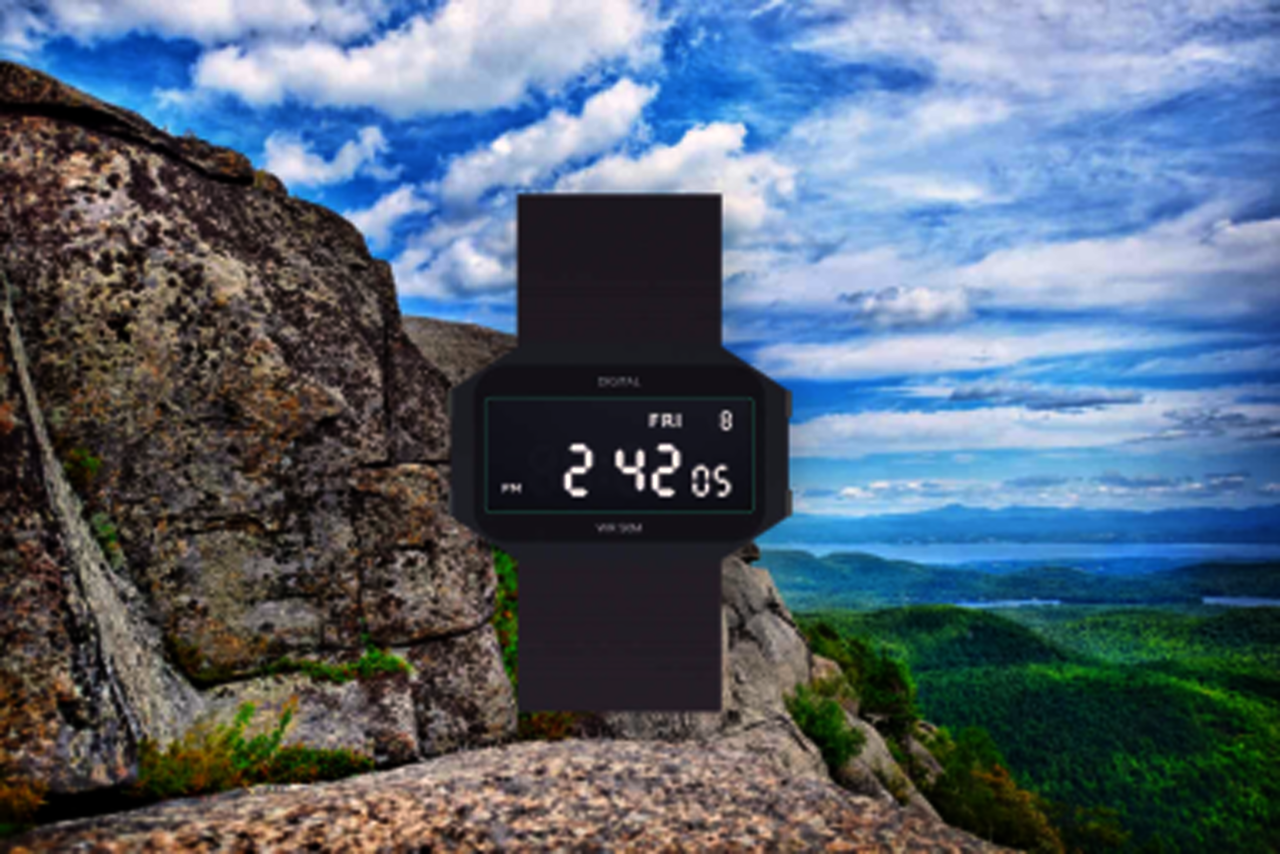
**2:42:05**
